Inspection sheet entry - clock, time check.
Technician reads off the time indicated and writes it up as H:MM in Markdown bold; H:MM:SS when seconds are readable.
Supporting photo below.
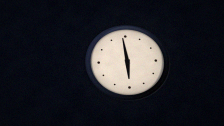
**5:59**
